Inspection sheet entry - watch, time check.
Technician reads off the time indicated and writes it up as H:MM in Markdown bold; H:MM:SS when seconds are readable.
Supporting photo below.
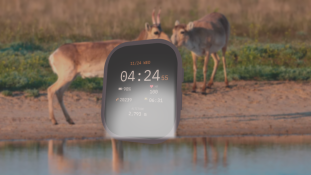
**4:24**
